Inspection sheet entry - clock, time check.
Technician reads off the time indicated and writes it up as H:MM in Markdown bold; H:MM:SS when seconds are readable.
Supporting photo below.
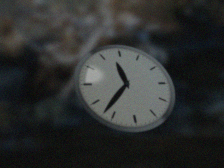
**11:37**
